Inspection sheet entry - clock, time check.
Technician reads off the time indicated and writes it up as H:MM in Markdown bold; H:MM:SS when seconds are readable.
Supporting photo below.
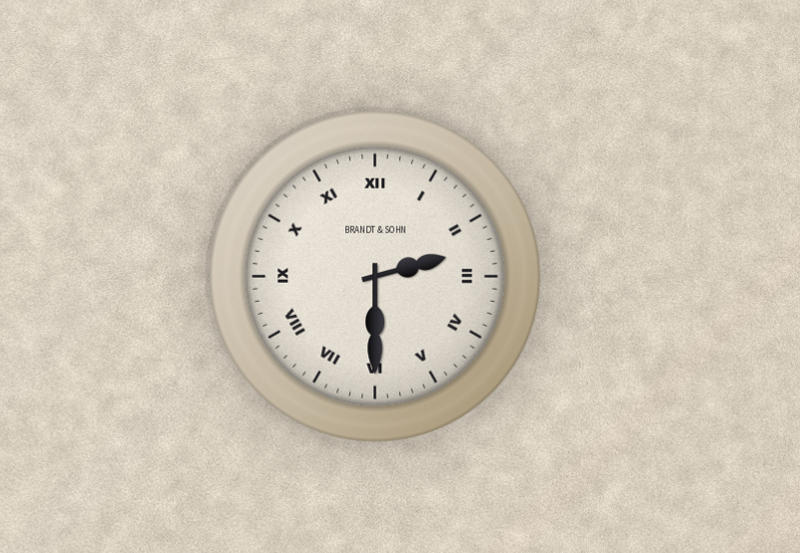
**2:30**
